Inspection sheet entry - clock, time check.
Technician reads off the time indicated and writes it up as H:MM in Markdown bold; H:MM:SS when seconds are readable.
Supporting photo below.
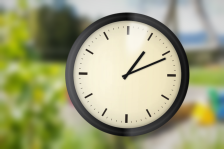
**1:11**
